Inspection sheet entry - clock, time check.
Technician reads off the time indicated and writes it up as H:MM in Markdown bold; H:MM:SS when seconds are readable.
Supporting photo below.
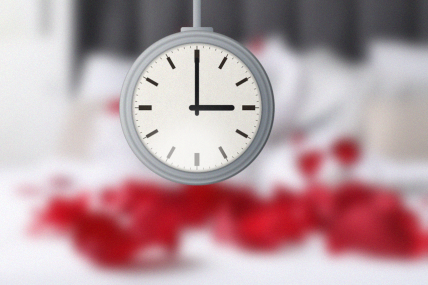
**3:00**
